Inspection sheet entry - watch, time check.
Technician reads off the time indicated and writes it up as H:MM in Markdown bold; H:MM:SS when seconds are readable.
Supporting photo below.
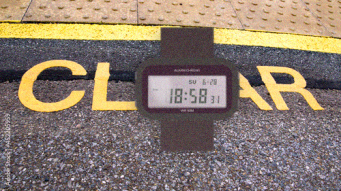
**18:58:31**
